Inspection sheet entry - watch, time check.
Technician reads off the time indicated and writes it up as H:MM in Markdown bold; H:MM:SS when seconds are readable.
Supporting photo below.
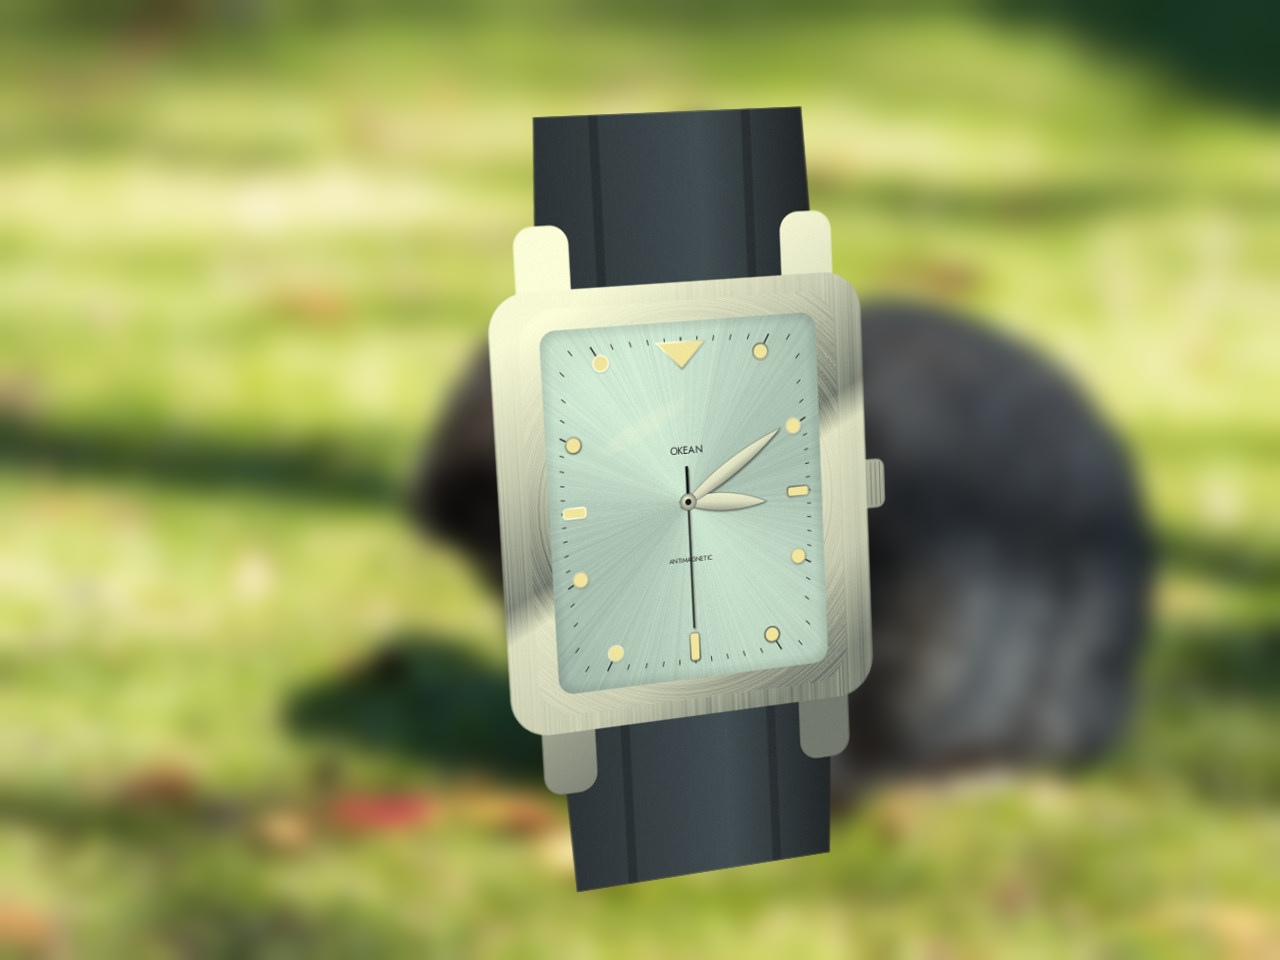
**3:09:30**
